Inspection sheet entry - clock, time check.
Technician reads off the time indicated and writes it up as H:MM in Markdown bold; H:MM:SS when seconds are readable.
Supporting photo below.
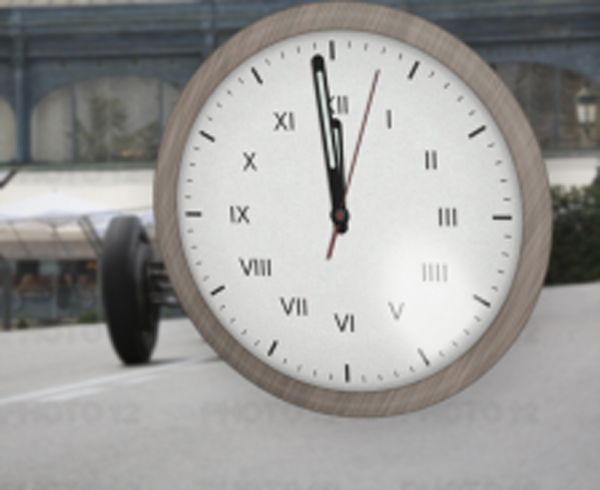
**11:59:03**
